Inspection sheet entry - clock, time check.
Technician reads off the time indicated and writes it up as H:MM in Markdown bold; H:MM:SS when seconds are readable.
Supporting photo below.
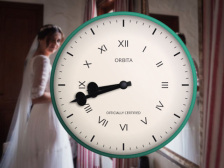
**8:42**
